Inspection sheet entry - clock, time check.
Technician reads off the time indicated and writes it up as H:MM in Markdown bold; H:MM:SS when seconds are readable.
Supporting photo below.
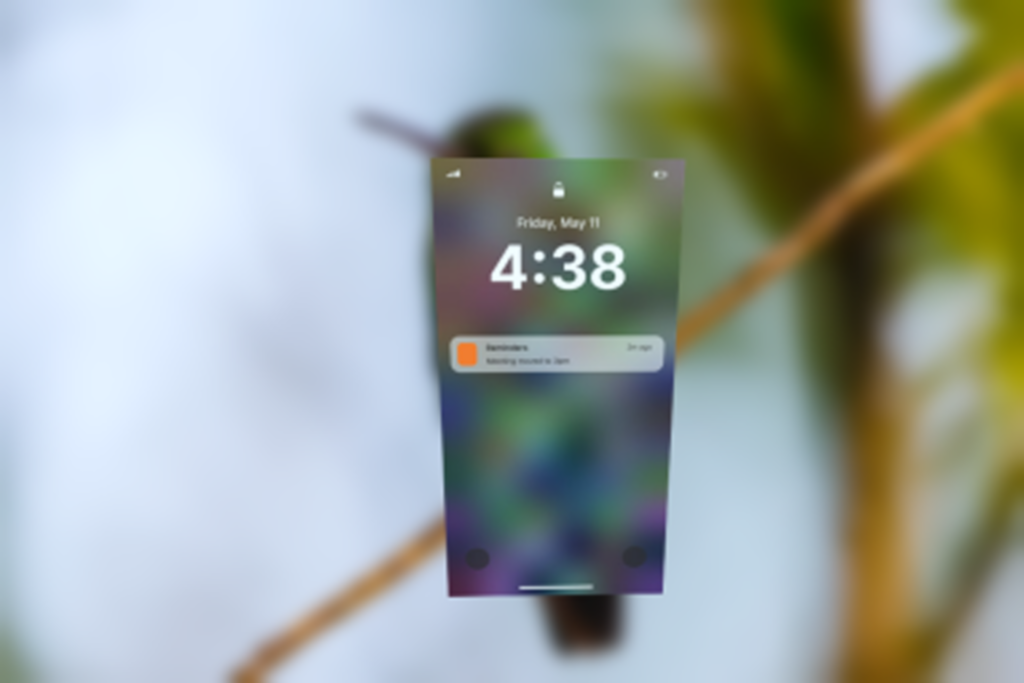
**4:38**
